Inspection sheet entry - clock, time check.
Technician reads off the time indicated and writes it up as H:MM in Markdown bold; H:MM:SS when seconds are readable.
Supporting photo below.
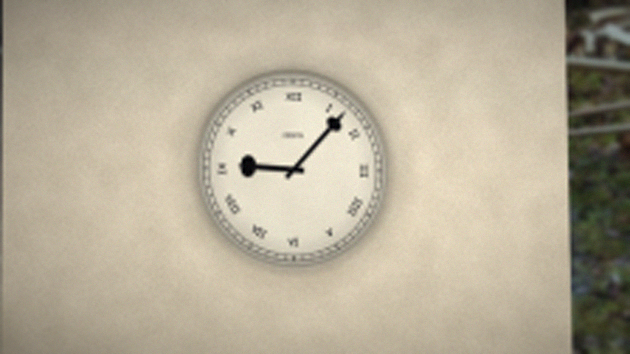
**9:07**
